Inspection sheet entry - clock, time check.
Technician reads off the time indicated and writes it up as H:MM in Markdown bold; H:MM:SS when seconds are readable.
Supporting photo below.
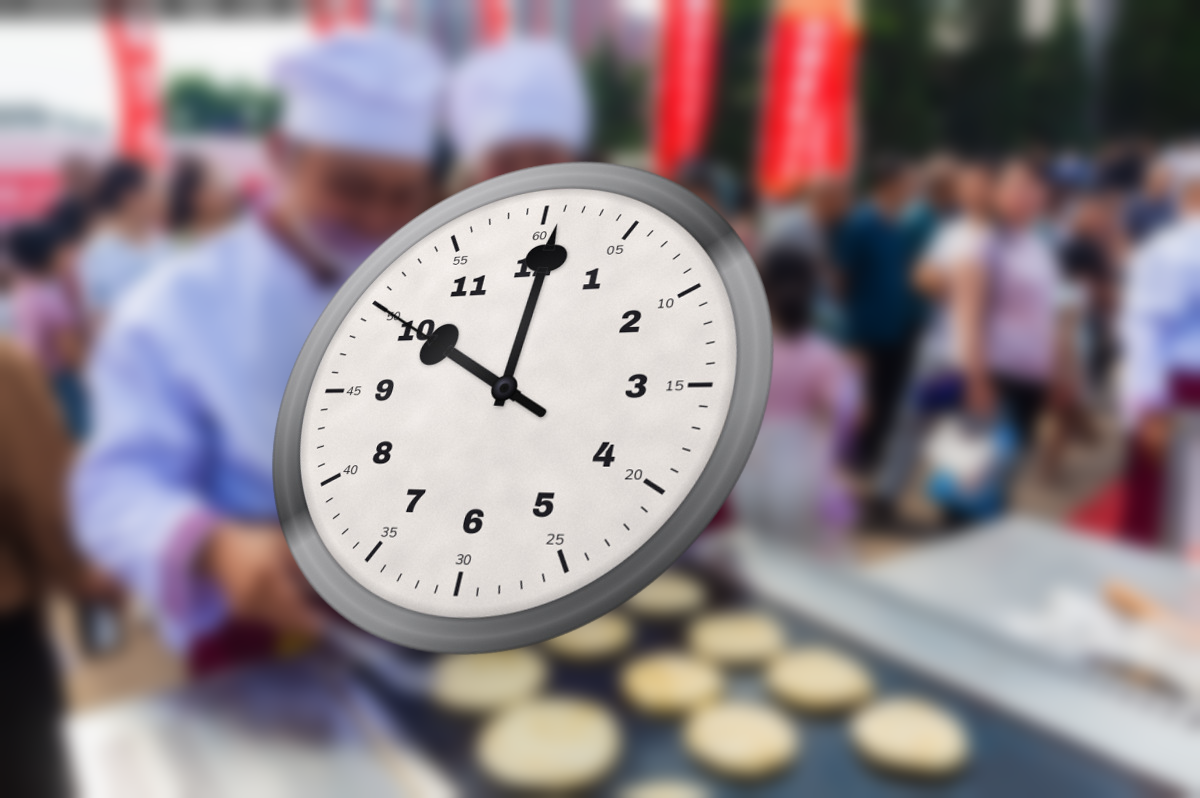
**10:00:50**
